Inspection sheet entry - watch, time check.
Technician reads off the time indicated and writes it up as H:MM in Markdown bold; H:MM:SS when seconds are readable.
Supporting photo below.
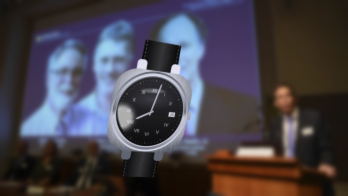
**8:02**
